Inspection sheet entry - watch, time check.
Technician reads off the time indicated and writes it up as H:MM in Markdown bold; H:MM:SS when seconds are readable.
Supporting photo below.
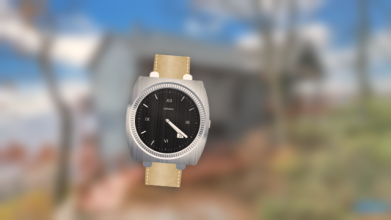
**4:21**
